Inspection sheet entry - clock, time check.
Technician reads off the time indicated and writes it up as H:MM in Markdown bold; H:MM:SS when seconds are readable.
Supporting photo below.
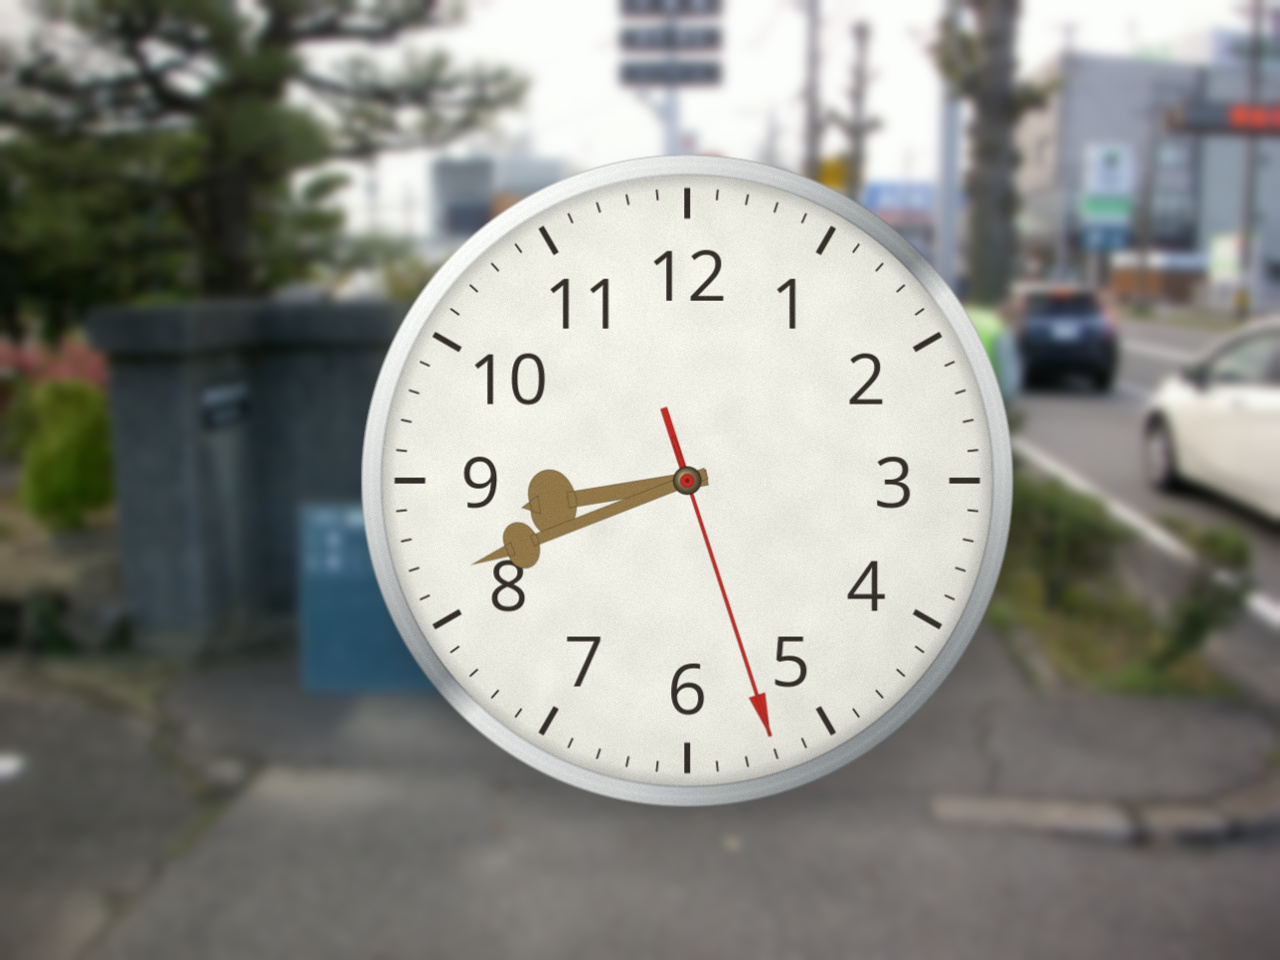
**8:41:27**
